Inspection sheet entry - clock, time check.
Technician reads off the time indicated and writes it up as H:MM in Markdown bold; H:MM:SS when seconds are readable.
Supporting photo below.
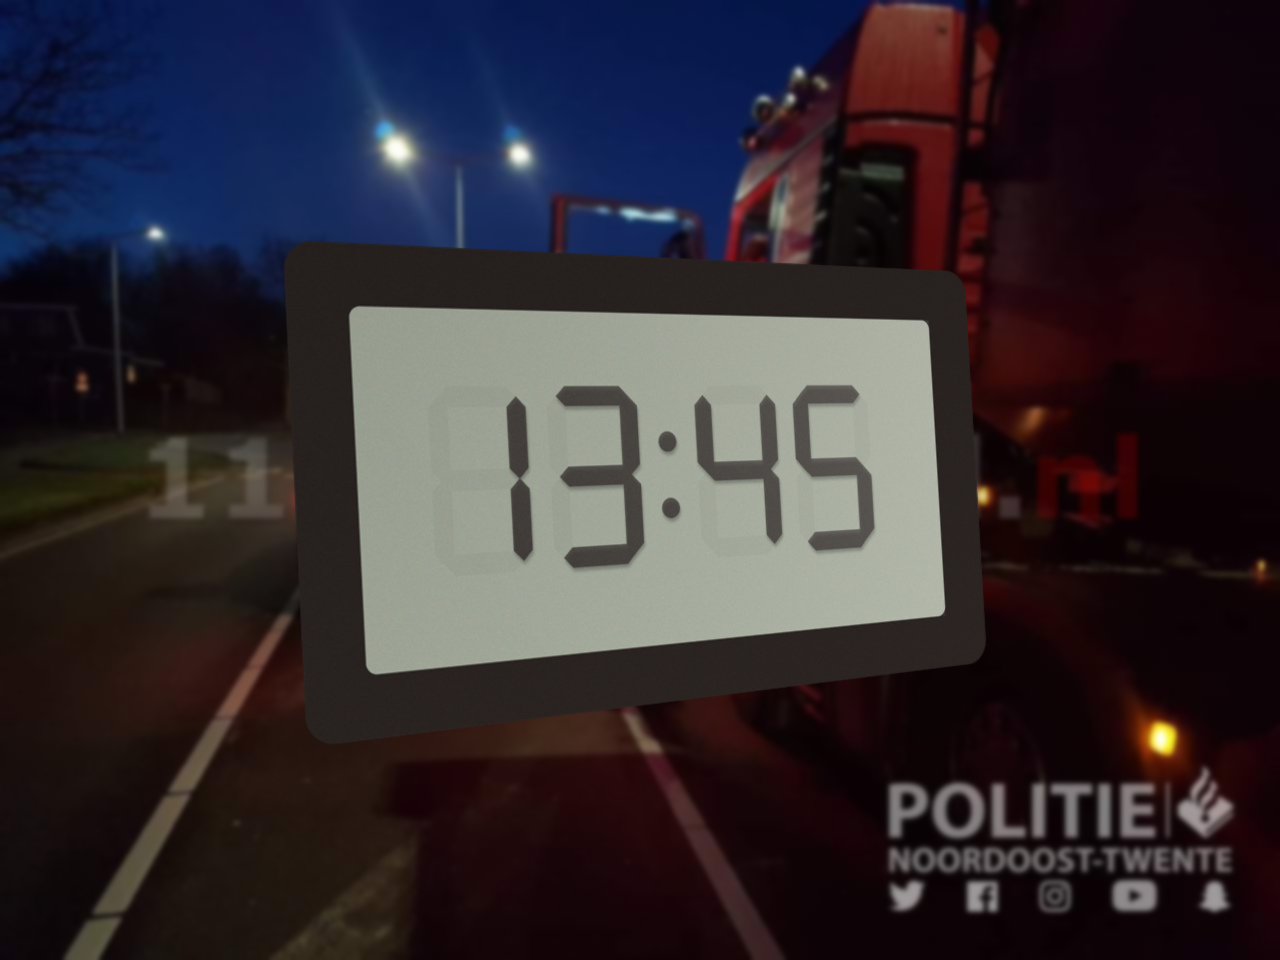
**13:45**
